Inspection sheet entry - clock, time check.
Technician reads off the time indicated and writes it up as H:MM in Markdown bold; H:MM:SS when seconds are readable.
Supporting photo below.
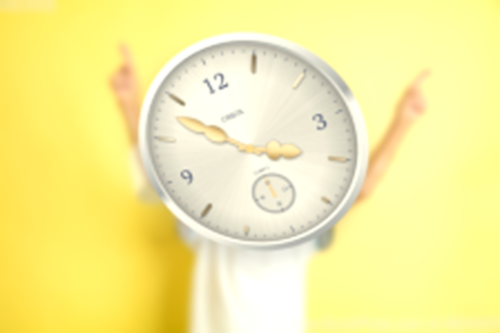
**3:53**
